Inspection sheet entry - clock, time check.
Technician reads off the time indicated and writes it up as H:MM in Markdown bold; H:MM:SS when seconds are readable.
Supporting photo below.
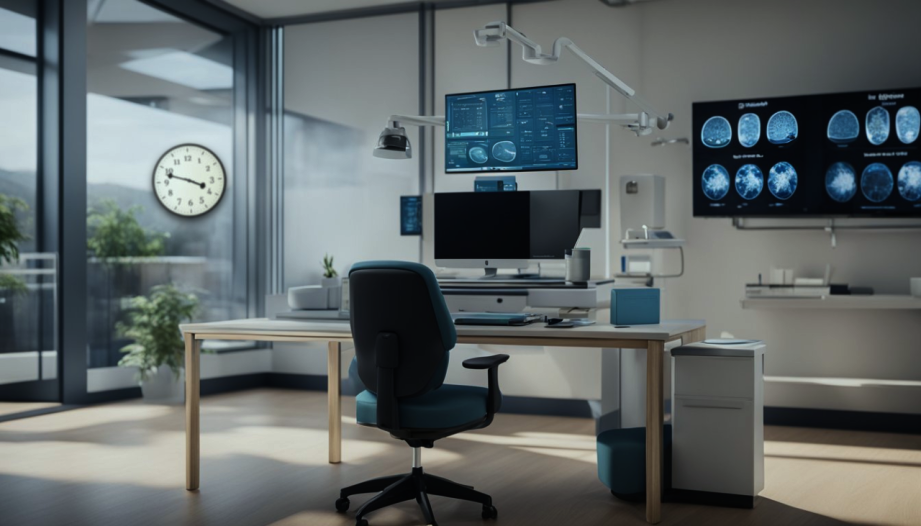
**3:48**
